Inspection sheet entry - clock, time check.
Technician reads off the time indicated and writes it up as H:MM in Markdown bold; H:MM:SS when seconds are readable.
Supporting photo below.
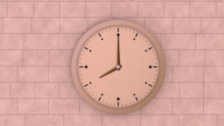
**8:00**
